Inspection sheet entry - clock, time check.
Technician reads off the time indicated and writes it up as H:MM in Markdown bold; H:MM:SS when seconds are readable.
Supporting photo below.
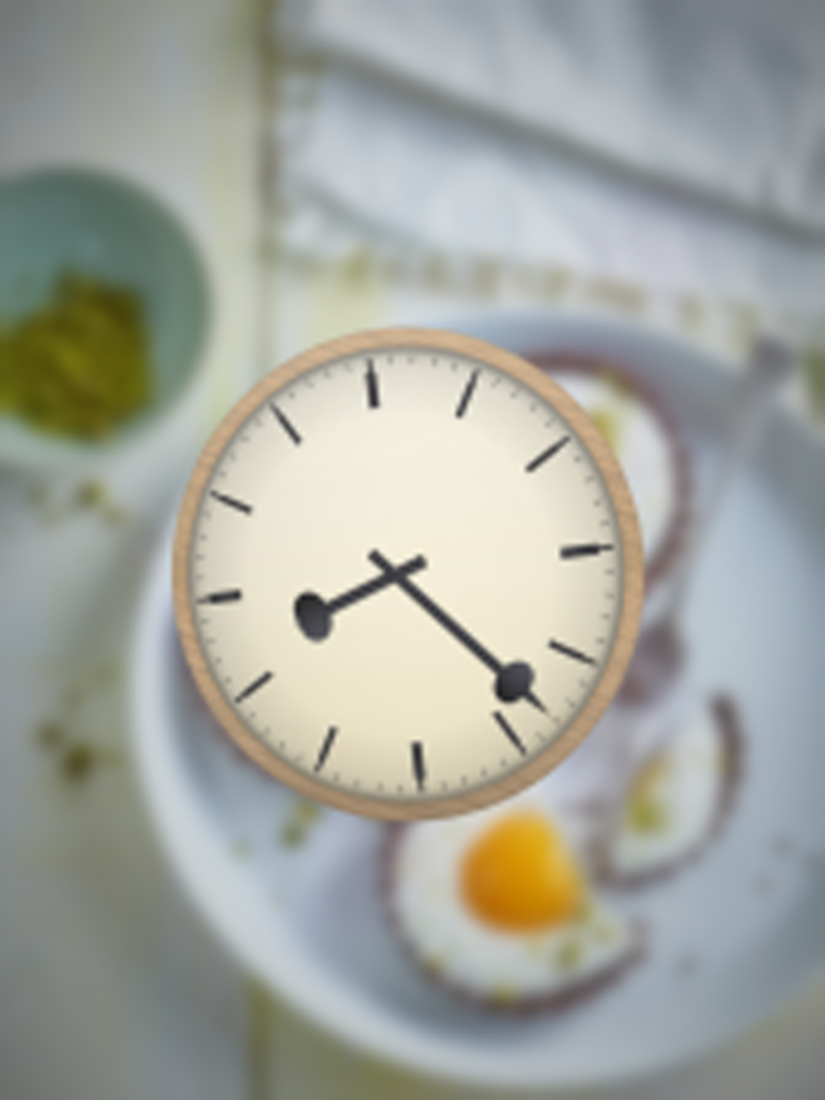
**8:23**
